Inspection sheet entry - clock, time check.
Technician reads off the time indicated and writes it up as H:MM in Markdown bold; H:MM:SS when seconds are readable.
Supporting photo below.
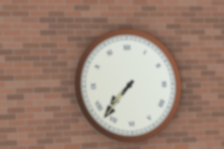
**7:37**
